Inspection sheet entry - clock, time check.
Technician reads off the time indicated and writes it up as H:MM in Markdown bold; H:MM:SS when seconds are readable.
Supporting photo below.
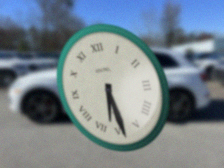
**6:29**
